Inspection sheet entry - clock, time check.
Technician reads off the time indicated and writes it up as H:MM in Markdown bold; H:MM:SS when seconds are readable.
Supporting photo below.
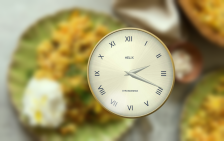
**2:19**
